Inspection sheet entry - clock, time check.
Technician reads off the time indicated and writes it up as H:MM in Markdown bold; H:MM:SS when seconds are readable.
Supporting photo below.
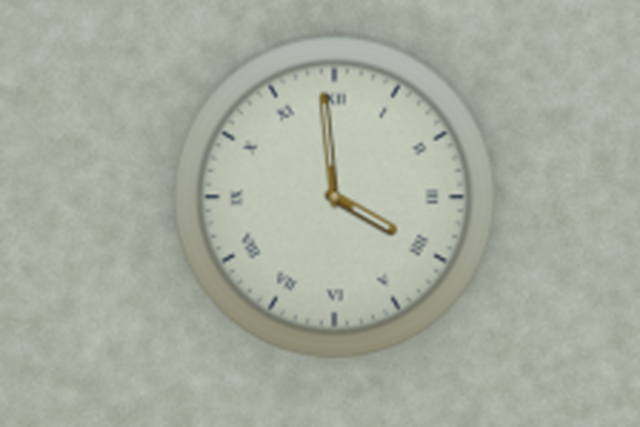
**3:59**
